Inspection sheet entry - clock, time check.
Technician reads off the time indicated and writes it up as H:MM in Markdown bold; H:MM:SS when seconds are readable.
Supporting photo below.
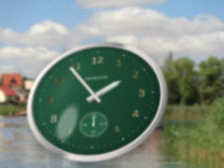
**1:54**
